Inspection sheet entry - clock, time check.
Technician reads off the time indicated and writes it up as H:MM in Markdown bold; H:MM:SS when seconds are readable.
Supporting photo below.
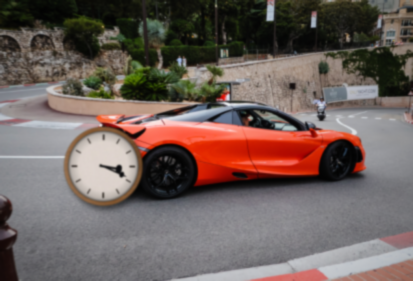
**3:19**
